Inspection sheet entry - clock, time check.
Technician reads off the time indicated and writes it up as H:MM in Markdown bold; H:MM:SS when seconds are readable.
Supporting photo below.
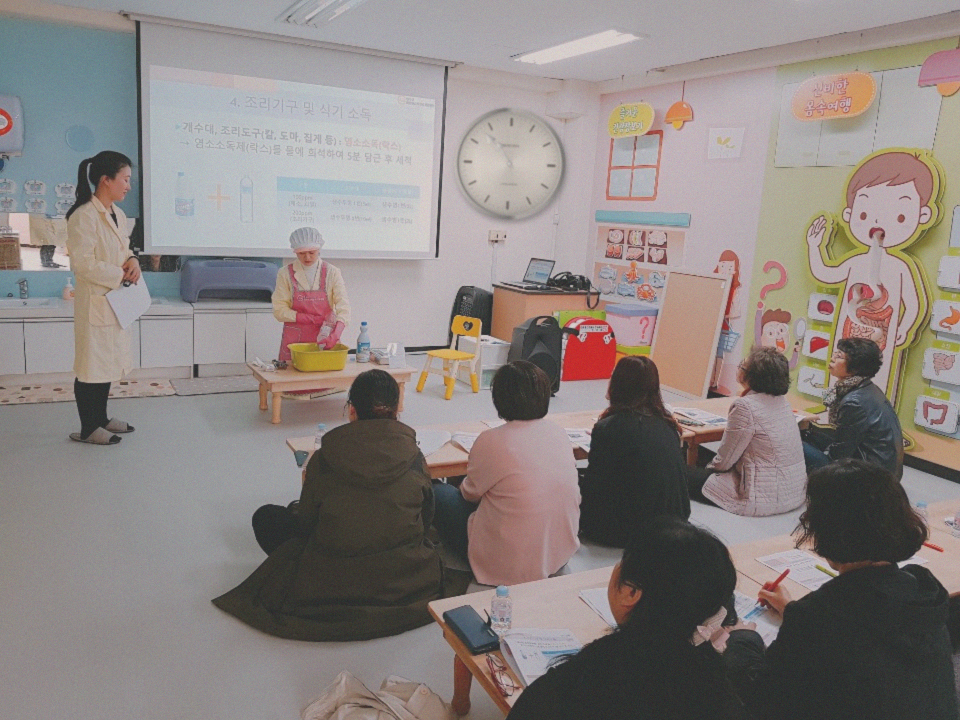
**10:53**
